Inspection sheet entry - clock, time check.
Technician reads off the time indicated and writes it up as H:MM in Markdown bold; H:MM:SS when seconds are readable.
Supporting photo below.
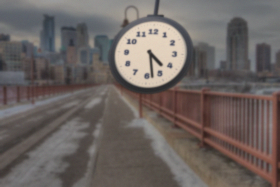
**4:28**
